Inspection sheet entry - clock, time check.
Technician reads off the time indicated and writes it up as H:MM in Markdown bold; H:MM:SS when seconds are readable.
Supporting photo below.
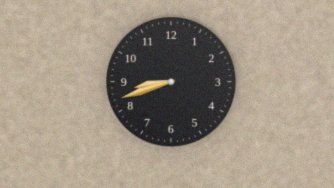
**8:42**
